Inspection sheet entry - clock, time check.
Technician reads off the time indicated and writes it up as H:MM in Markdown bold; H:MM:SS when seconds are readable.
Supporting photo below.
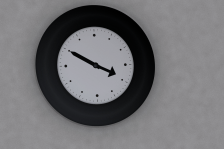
**3:50**
